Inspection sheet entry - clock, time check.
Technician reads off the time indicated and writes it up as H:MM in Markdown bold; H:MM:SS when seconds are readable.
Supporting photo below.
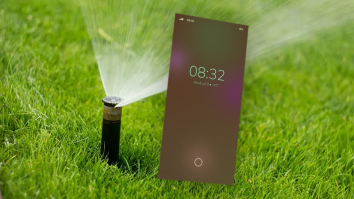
**8:32**
